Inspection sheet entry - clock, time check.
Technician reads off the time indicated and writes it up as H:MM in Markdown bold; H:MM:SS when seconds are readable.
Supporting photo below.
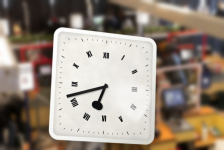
**6:42**
